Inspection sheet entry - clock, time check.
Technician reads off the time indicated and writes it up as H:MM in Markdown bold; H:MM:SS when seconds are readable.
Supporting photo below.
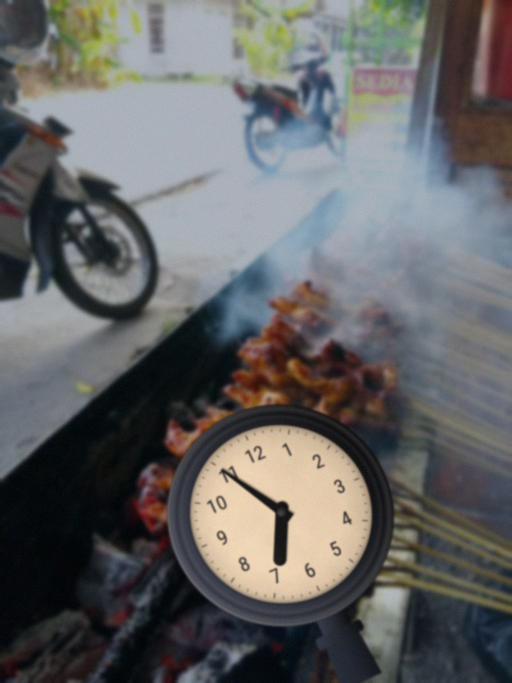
**6:55**
